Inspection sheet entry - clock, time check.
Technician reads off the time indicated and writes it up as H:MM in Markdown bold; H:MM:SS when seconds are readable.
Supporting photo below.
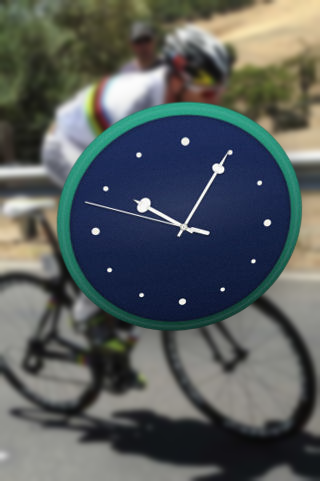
**10:04:48**
